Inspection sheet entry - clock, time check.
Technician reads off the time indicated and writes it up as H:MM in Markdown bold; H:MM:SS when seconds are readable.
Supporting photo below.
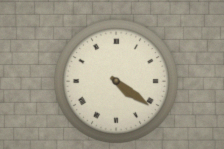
**4:21**
